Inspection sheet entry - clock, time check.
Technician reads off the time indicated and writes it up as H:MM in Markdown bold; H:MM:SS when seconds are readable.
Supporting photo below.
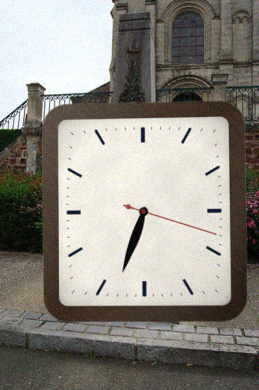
**6:33:18**
